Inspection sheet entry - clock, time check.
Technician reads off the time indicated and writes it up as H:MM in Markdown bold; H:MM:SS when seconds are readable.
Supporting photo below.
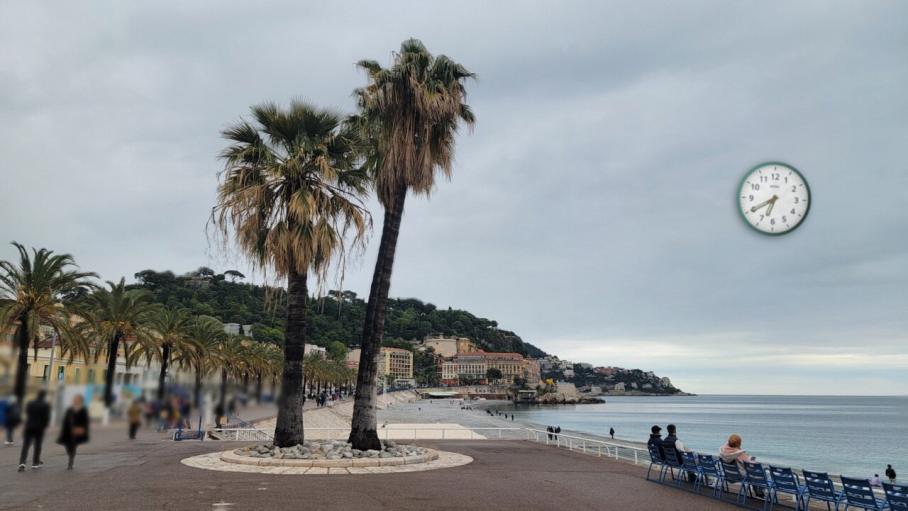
**6:40**
